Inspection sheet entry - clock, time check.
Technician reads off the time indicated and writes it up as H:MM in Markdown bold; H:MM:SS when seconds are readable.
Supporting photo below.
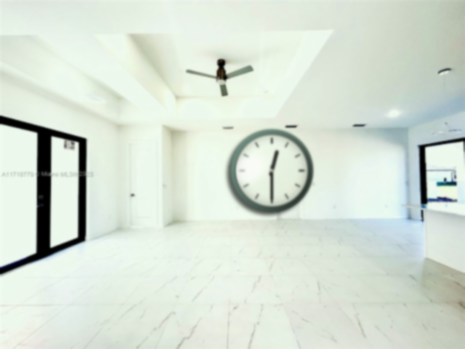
**12:30**
